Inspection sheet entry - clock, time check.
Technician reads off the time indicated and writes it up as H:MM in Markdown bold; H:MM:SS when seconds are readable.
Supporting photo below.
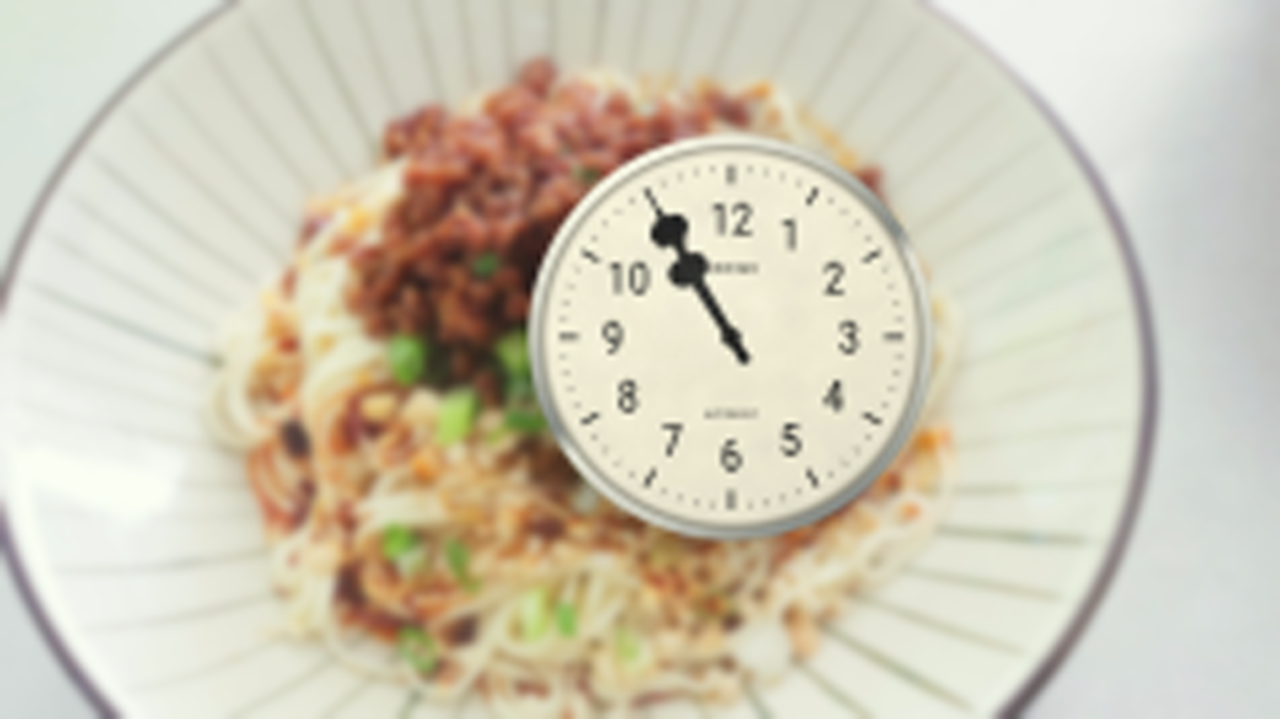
**10:55**
